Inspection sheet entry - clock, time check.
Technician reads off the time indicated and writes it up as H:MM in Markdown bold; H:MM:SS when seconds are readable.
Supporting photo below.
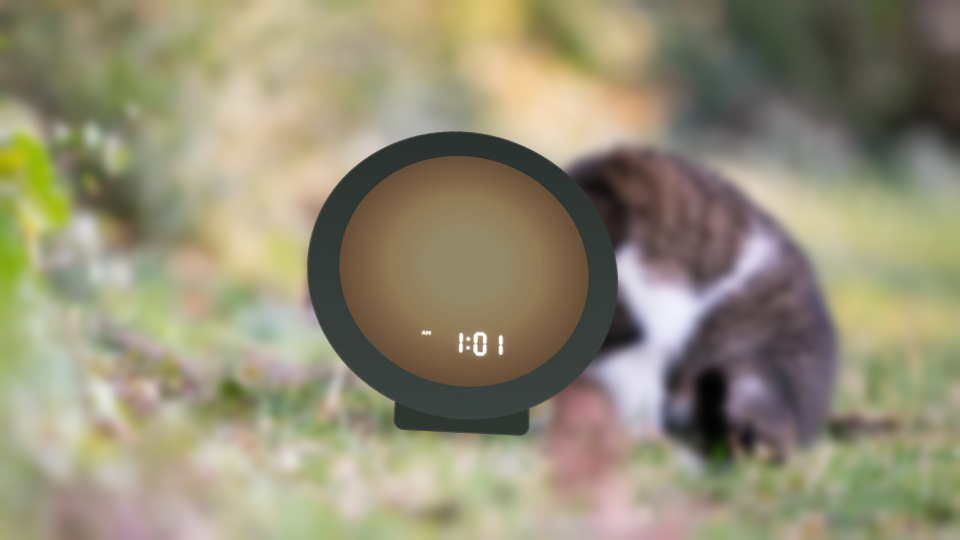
**1:01**
